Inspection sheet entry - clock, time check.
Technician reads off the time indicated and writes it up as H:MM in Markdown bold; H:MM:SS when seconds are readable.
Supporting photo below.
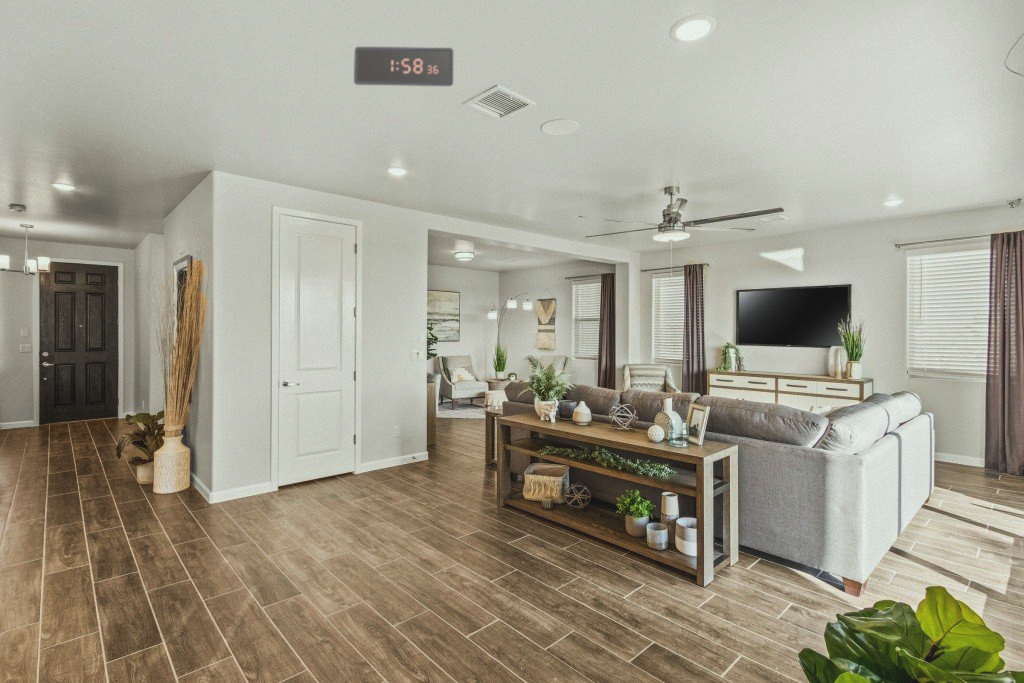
**1:58**
